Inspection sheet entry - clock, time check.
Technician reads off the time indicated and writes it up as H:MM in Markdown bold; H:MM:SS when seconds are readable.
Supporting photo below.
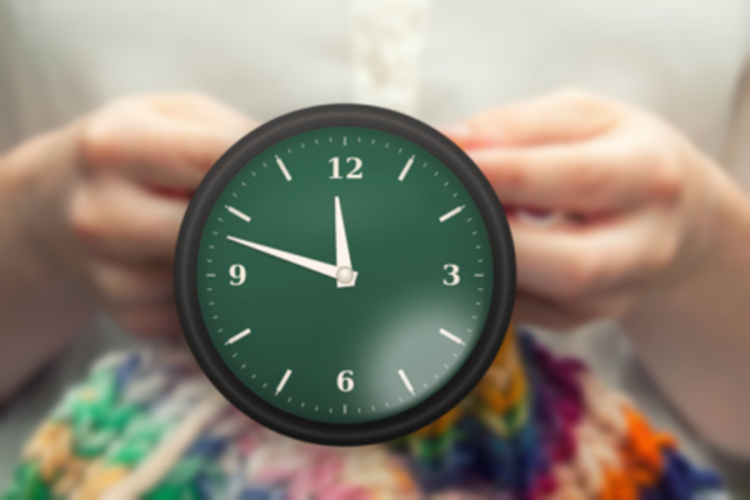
**11:48**
